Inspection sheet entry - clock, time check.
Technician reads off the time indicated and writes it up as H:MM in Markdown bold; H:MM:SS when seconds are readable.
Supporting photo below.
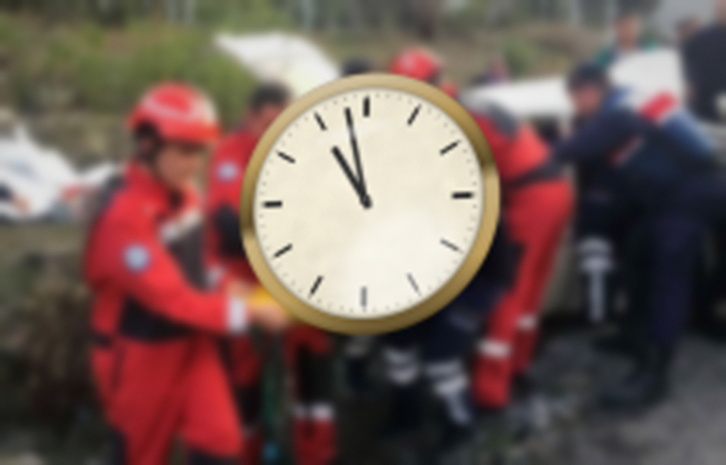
**10:58**
